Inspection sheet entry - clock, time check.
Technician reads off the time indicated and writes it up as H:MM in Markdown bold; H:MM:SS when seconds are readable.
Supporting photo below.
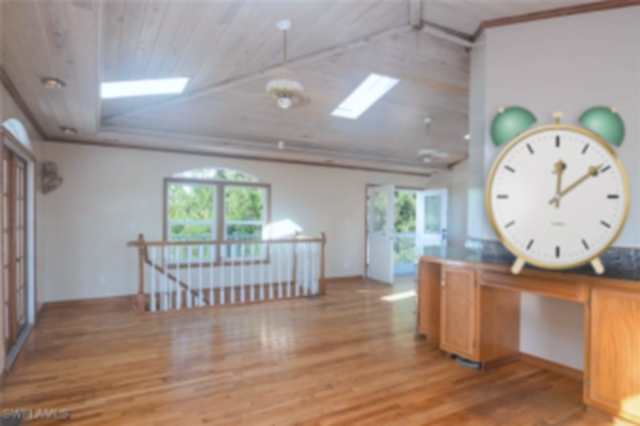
**12:09**
